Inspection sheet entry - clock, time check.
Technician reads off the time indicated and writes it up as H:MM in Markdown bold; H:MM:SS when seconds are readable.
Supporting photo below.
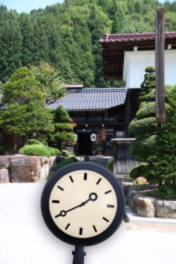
**1:40**
